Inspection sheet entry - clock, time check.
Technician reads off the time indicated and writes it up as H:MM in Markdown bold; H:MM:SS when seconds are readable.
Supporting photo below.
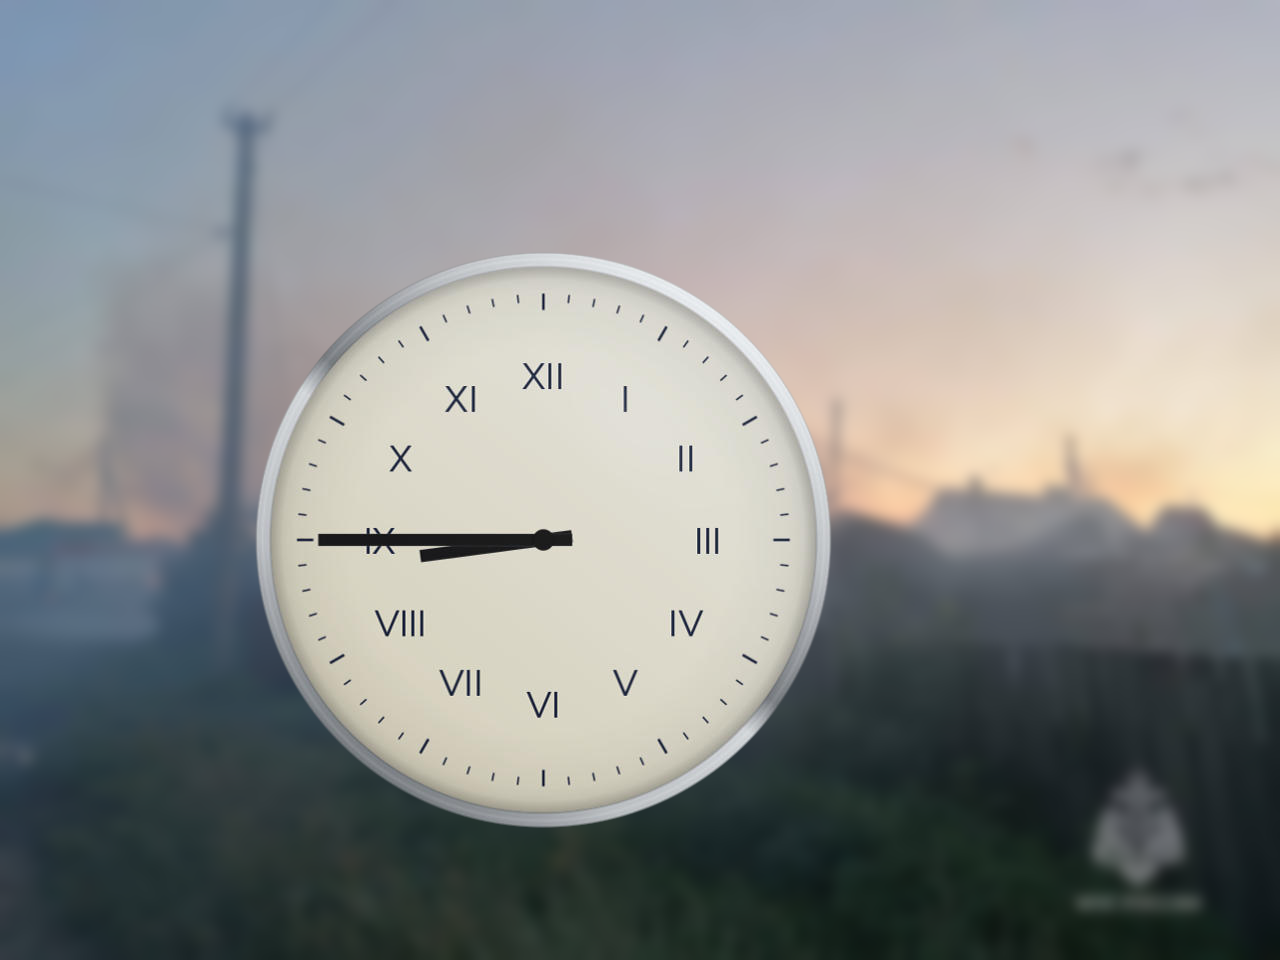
**8:45**
